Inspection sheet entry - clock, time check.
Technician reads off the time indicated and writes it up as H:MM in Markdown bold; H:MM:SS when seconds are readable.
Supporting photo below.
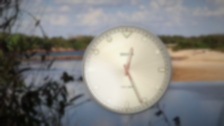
**12:26**
